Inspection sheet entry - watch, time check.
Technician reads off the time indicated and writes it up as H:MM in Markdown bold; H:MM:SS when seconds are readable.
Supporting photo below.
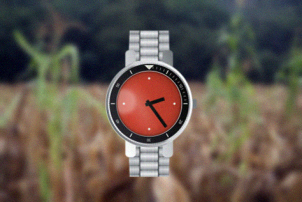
**2:24**
